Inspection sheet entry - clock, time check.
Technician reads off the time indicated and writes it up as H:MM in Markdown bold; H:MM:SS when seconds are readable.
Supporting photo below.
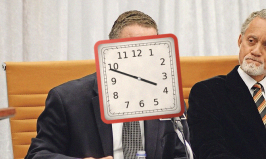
**3:49**
